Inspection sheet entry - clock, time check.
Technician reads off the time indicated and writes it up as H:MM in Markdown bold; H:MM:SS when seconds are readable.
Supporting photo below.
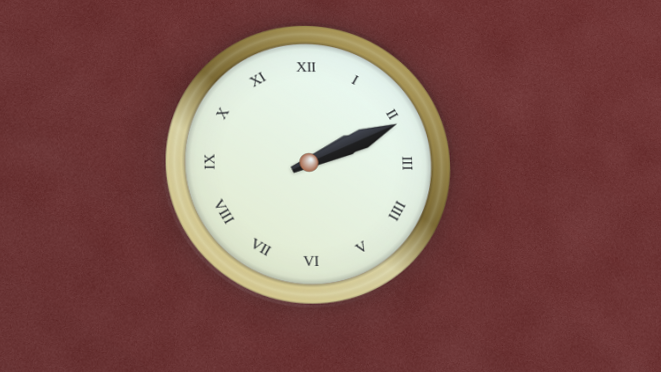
**2:11**
